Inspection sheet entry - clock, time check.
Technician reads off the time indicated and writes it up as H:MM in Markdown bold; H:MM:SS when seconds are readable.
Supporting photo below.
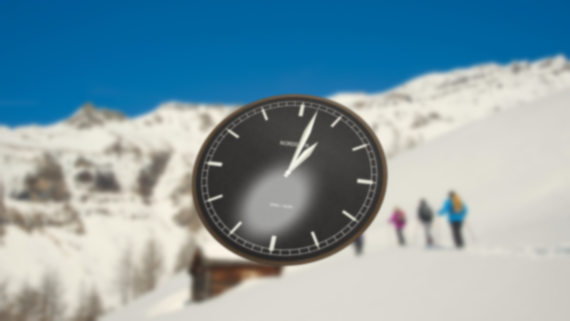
**1:02**
